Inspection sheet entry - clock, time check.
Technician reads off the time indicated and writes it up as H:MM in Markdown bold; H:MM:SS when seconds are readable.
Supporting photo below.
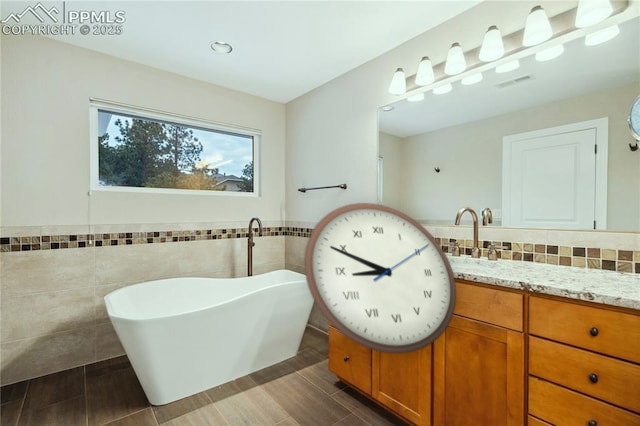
**8:49:10**
